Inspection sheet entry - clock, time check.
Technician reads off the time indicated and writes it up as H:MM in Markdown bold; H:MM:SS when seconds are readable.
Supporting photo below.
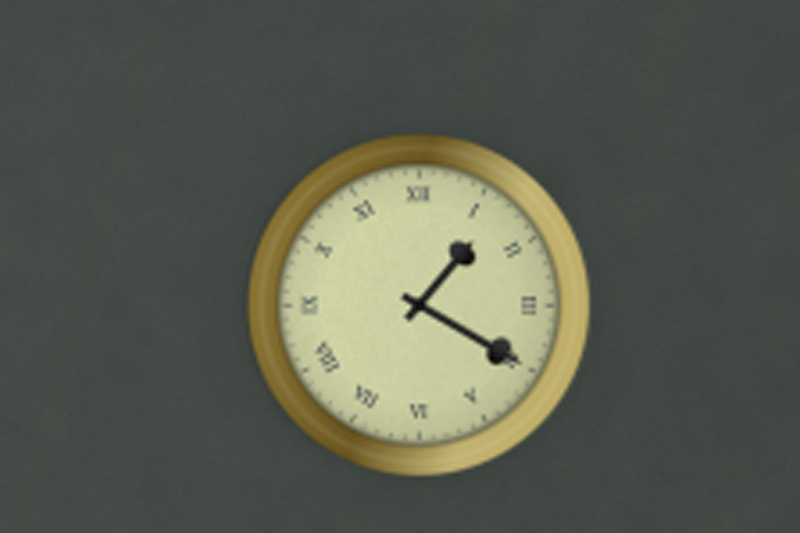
**1:20**
